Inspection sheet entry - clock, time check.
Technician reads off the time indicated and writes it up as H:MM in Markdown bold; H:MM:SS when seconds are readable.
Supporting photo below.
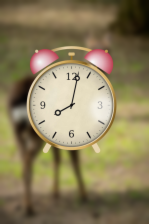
**8:02**
